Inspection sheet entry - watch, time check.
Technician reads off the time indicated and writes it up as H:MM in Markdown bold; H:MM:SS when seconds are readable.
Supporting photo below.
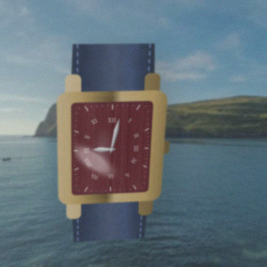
**9:02**
